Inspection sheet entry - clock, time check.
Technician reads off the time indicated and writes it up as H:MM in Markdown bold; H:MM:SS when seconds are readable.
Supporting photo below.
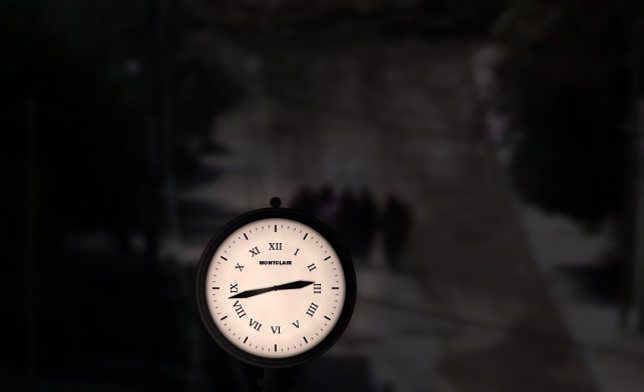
**2:43**
